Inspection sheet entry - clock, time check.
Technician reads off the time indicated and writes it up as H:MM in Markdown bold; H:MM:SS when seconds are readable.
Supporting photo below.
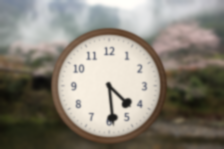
**4:29**
